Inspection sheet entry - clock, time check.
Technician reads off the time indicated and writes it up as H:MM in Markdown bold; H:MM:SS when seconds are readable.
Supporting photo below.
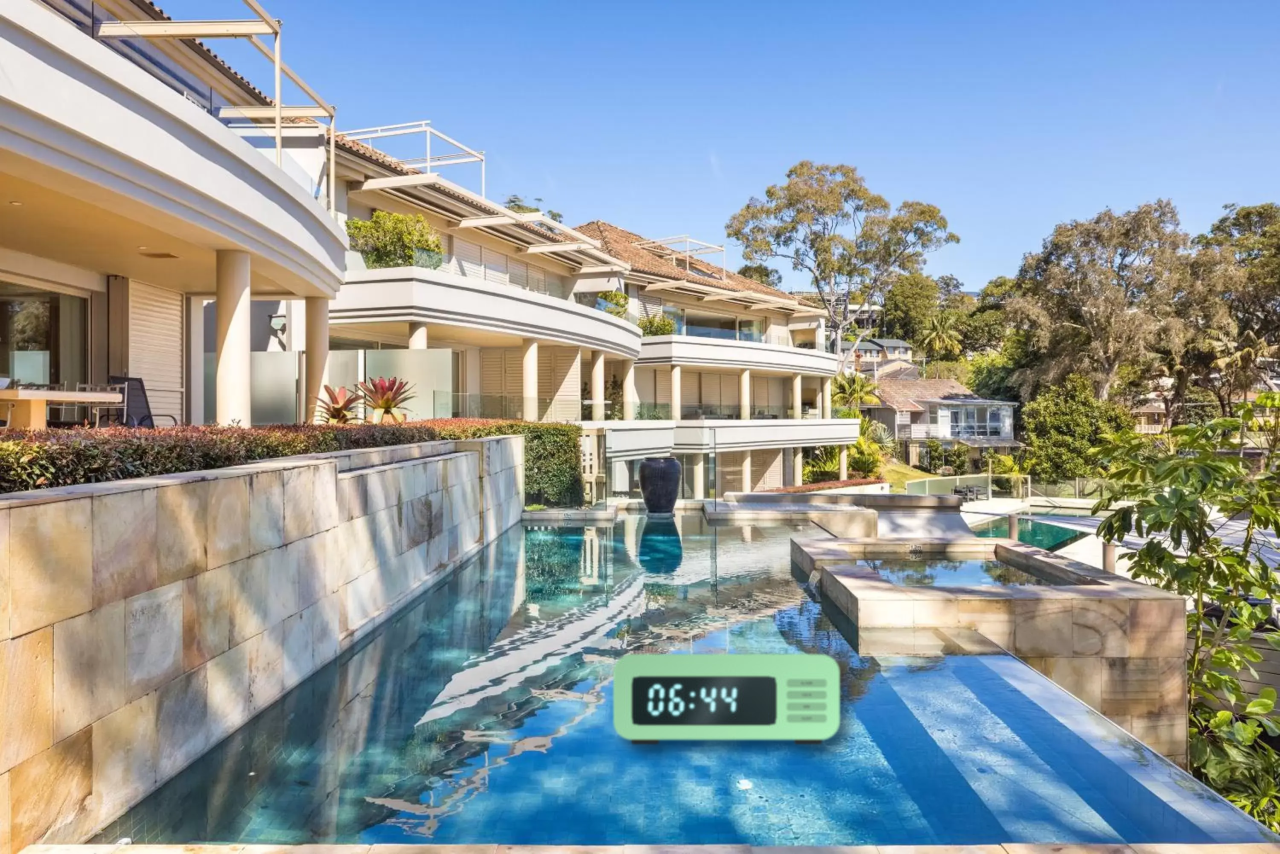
**6:44**
